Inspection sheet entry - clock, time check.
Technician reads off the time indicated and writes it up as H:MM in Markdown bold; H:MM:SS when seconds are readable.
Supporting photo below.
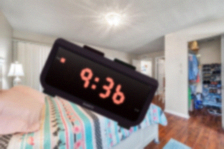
**9:36**
